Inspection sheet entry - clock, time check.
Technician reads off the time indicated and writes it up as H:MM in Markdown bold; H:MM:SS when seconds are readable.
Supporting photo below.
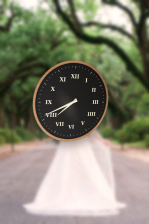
**7:41**
